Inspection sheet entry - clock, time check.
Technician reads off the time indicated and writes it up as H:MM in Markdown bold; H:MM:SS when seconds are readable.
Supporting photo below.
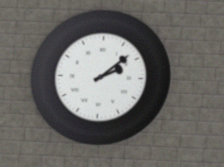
**2:08**
